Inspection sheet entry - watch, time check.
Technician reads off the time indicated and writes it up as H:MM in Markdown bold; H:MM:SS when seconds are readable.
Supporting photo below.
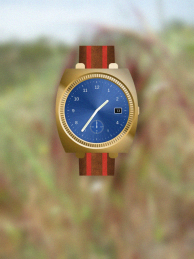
**1:36**
